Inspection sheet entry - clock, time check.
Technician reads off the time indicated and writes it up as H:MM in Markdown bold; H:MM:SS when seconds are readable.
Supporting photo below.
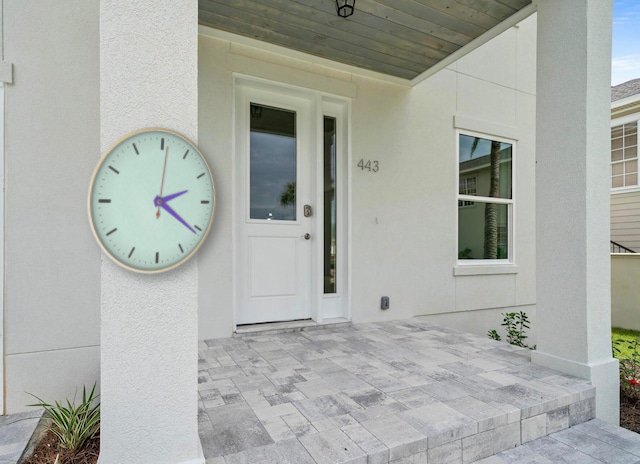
**2:21:01**
